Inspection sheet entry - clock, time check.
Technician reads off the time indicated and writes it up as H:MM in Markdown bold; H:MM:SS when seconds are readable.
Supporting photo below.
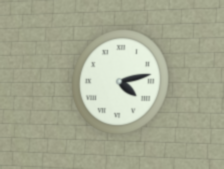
**4:13**
